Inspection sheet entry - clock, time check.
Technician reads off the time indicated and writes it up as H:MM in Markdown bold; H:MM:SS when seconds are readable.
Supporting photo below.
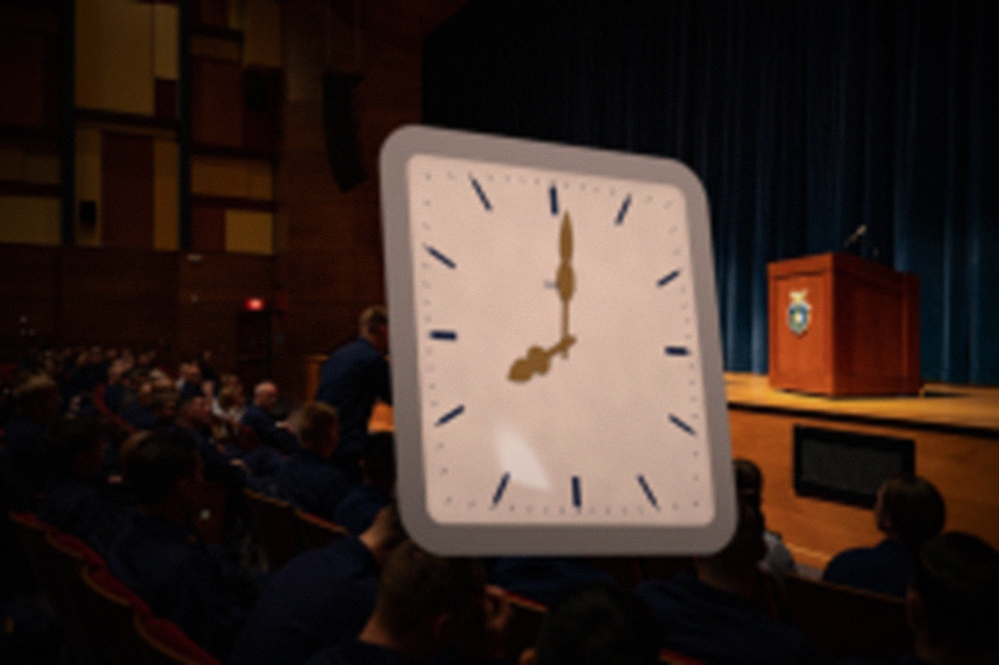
**8:01**
